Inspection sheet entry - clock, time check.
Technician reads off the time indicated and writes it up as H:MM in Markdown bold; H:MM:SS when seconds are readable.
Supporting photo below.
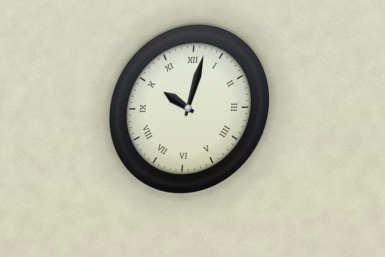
**10:02**
